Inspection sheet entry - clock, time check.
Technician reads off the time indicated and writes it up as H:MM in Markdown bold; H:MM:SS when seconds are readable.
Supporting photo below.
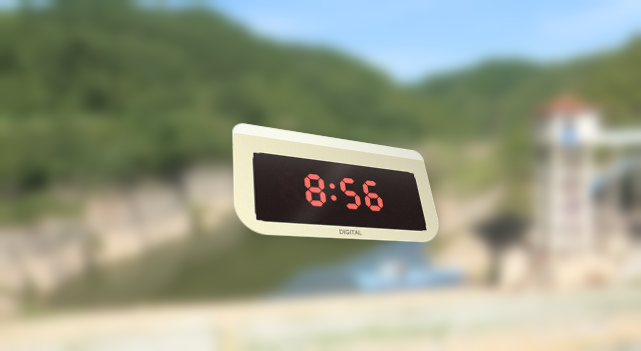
**8:56**
